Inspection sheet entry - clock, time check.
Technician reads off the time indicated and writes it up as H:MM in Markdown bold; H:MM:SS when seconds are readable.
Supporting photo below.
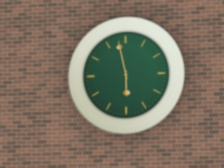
**5:58**
